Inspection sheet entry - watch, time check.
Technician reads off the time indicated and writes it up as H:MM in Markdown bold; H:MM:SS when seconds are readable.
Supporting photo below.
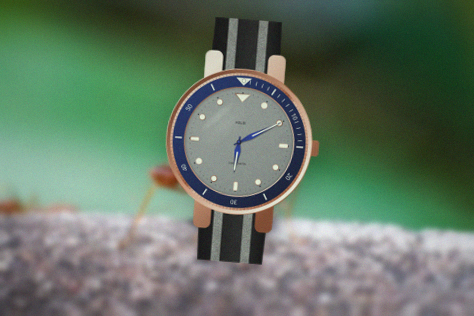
**6:10**
